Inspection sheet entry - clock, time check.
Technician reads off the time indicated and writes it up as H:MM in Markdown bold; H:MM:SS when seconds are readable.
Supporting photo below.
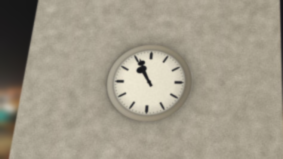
**10:56**
